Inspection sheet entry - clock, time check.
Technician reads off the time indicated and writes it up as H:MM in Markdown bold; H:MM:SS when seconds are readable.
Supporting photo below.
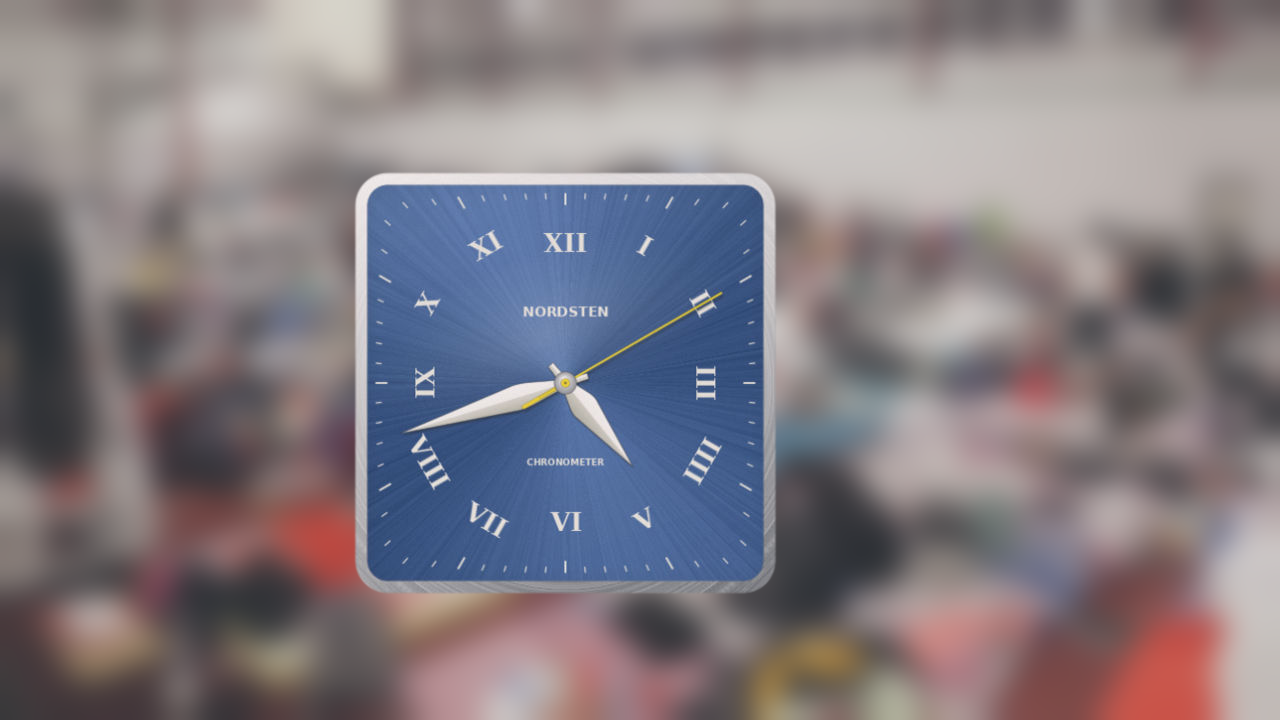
**4:42:10**
